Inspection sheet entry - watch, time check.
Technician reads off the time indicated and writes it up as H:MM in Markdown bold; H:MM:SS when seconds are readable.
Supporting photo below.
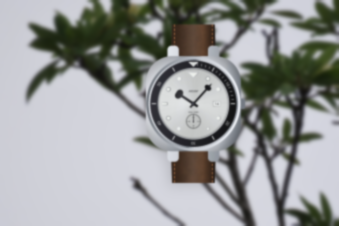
**10:07**
